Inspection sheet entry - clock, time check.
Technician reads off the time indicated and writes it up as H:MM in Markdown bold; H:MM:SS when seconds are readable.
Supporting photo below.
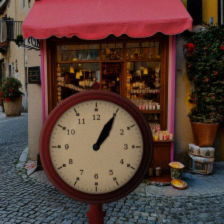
**1:05**
